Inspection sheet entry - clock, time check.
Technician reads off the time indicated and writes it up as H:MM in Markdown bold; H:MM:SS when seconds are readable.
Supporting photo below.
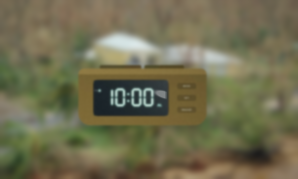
**10:00**
